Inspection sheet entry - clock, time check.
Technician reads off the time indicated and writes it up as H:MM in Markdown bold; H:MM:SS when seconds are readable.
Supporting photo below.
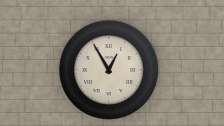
**12:55**
